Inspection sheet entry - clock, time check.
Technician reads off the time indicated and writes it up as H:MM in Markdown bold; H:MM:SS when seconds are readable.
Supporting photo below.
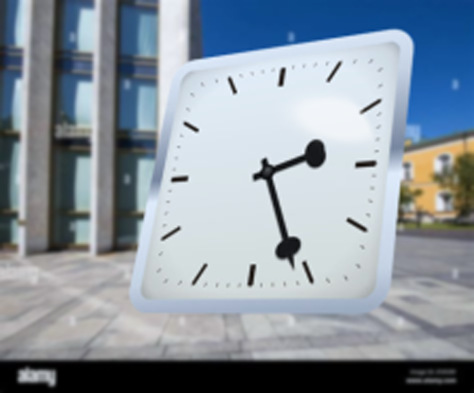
**2:26**
